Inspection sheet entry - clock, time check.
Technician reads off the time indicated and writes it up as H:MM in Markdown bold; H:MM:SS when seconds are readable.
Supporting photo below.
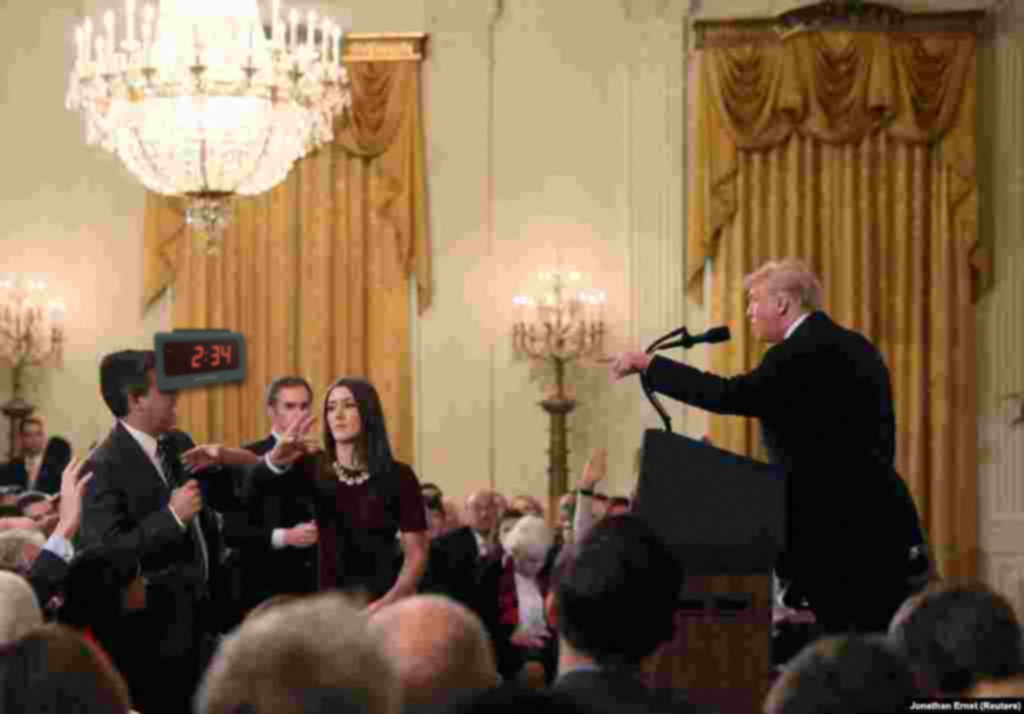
**2:34**
